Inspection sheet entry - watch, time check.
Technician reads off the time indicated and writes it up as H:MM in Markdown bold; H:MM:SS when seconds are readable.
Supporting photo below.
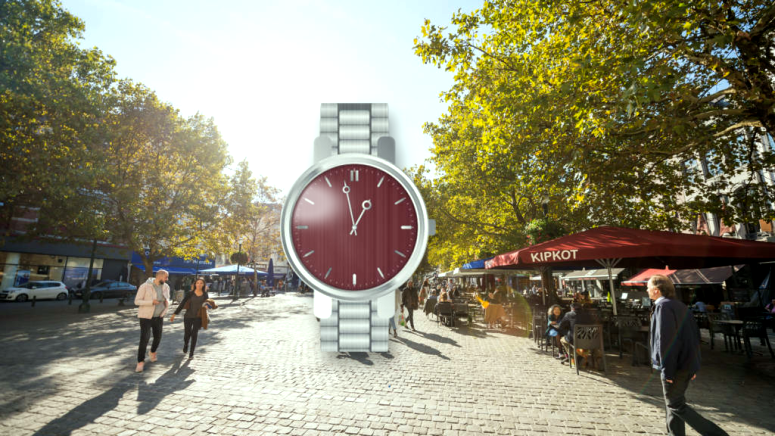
**12:58**
